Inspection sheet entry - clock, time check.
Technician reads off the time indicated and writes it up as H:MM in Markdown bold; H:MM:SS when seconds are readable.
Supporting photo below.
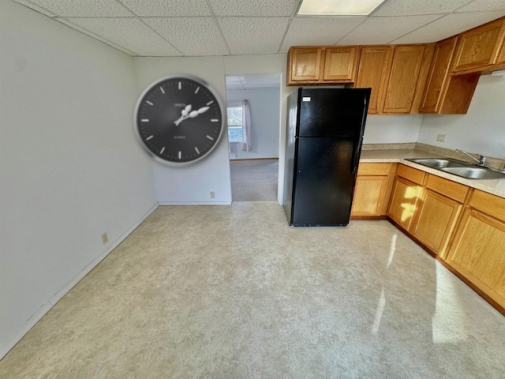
**1:11**
